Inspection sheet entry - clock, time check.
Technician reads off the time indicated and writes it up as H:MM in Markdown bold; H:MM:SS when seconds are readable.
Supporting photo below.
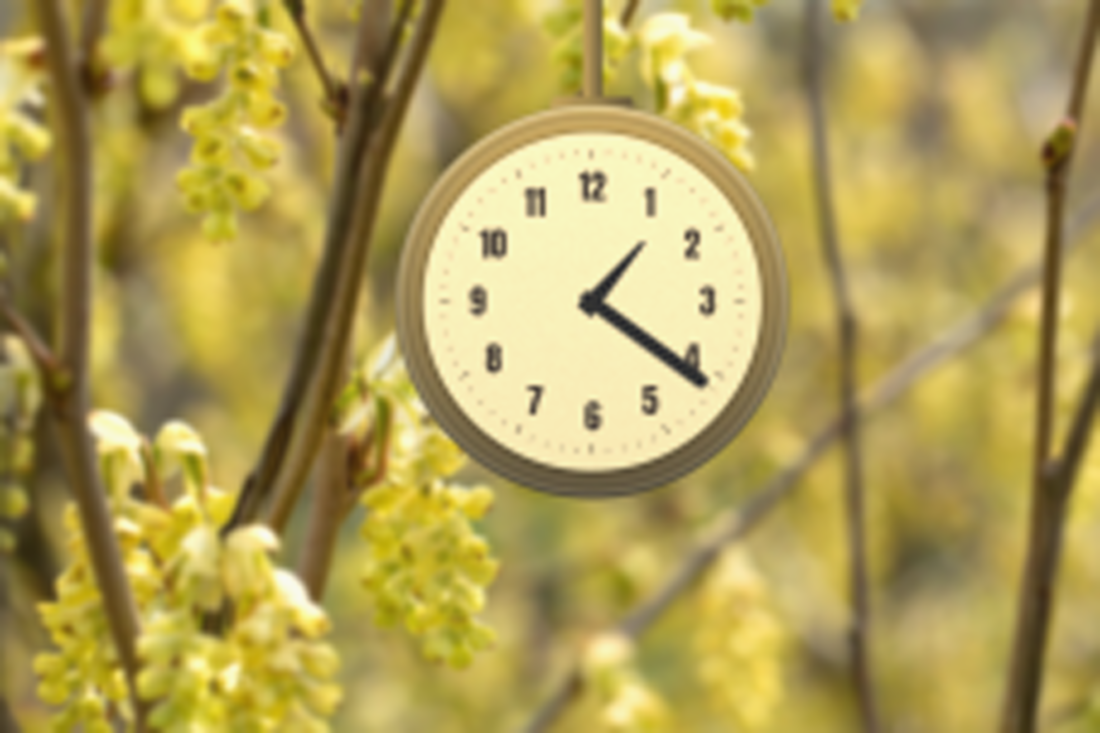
**1:21**
